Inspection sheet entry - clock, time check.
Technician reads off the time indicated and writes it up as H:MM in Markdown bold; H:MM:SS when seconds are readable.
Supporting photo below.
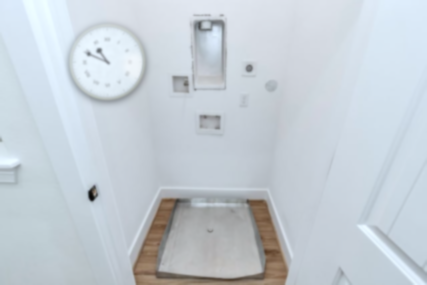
**10:49**
